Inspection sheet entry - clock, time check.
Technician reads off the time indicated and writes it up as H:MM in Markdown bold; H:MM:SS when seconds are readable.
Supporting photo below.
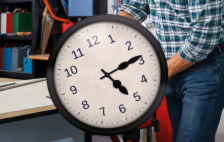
**5:14**
